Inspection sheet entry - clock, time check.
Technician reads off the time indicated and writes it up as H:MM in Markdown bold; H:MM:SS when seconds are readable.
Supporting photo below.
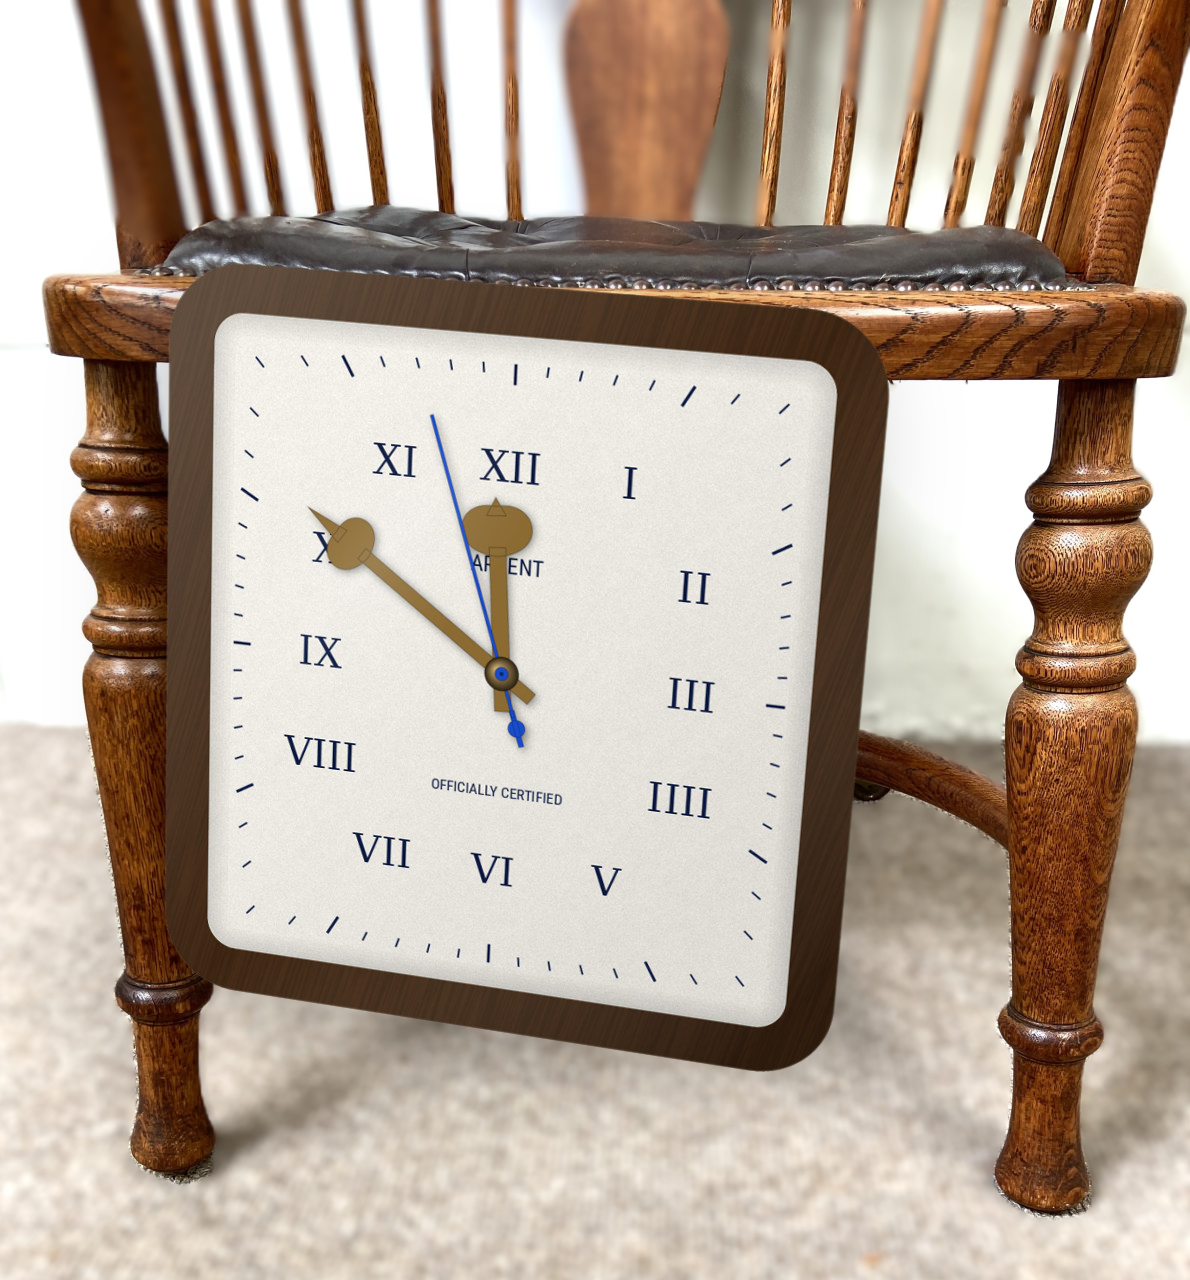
**11:50:57**
